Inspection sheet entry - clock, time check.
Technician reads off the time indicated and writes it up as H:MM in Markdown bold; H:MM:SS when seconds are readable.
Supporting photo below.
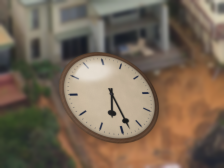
**6:28**
